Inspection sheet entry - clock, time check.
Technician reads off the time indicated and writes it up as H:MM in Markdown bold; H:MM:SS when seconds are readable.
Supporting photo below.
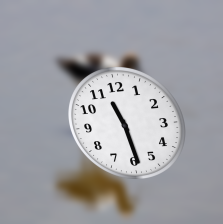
**11:29**
